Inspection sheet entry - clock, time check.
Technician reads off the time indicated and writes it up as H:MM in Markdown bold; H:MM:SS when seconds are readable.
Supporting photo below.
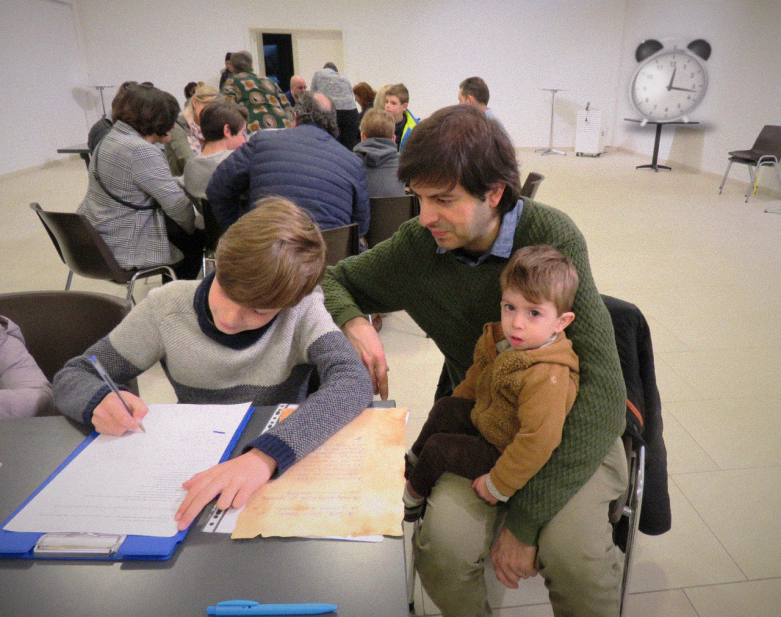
**12:17**
